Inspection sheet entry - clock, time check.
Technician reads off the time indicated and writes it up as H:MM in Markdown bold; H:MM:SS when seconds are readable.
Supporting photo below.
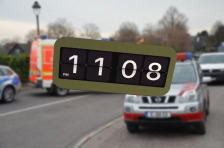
**11:08**
